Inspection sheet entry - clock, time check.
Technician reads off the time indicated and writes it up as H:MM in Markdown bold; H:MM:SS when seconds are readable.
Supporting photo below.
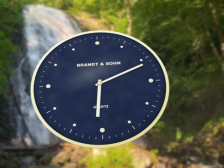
**6:11**
